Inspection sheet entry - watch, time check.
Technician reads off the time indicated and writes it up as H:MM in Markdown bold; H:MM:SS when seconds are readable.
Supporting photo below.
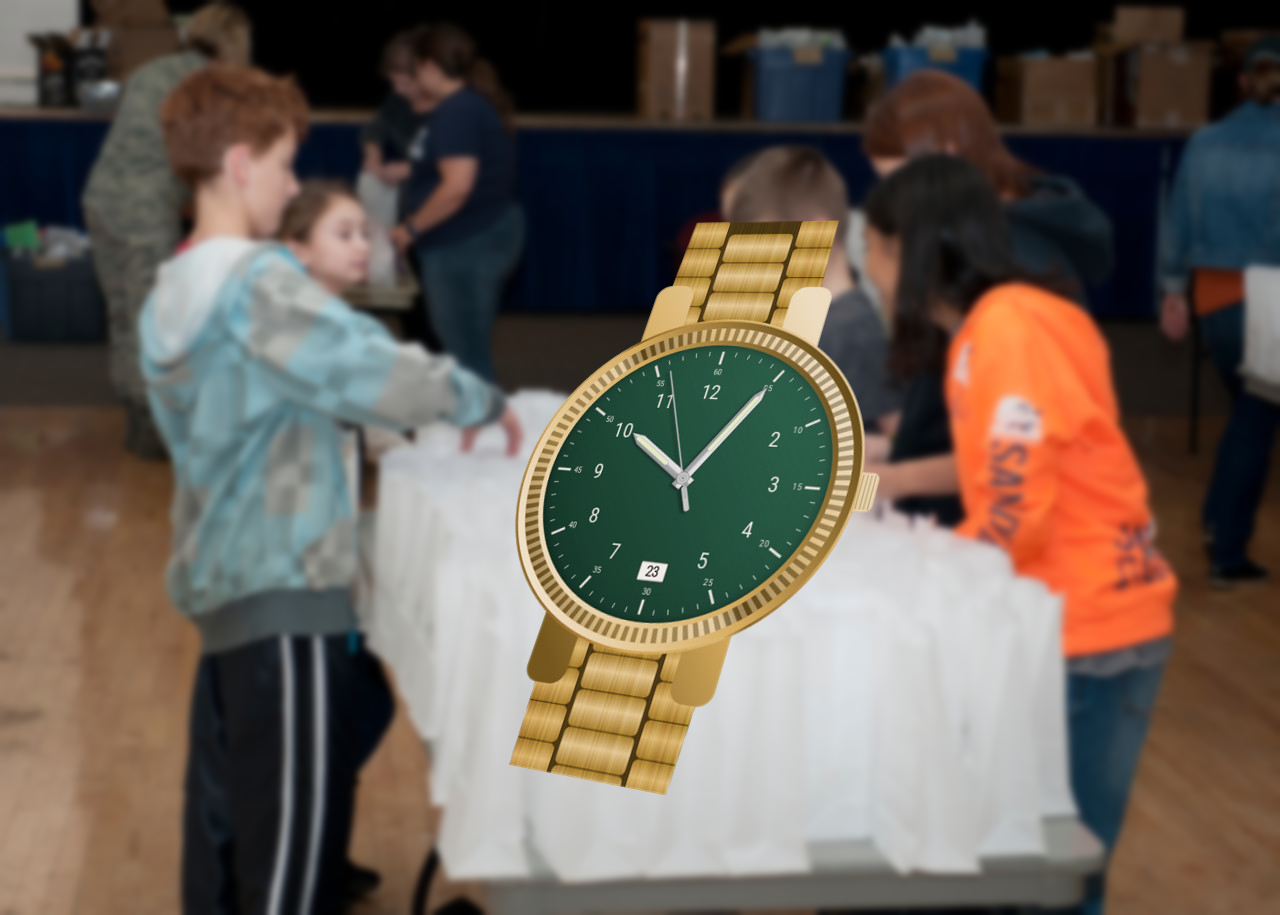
**10:04:56**
